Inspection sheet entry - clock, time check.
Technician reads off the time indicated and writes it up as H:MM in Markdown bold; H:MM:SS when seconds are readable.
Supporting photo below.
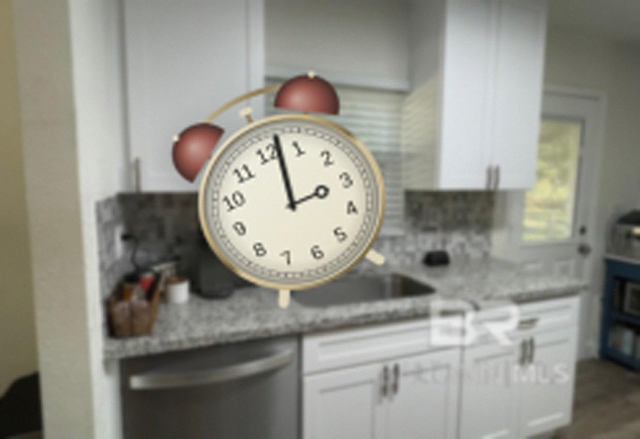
**3:02**
